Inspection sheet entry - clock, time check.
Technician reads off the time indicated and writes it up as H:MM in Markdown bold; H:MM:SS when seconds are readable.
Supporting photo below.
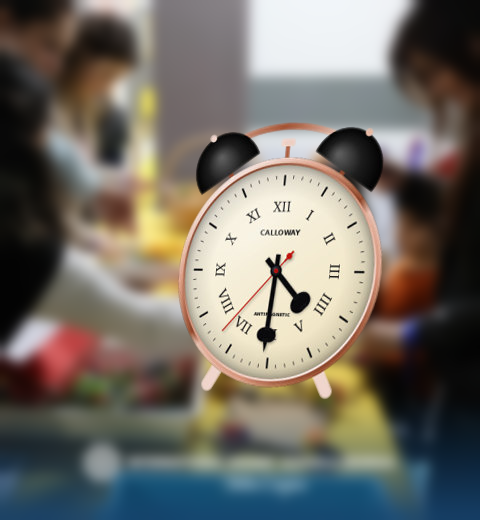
**4:30:37**
